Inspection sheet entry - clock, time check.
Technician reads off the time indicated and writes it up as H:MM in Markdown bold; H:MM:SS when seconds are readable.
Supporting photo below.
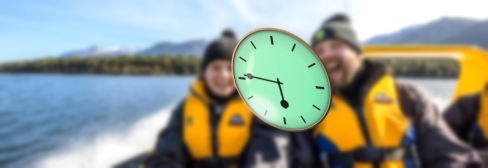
**5:46**
